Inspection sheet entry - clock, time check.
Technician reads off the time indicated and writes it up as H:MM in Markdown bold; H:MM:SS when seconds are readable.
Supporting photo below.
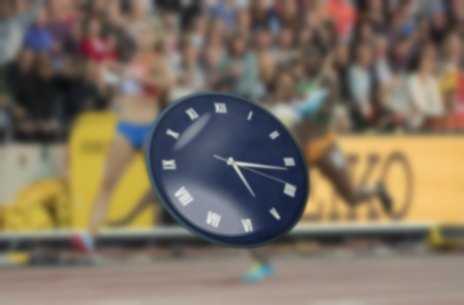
**5:16:19**
